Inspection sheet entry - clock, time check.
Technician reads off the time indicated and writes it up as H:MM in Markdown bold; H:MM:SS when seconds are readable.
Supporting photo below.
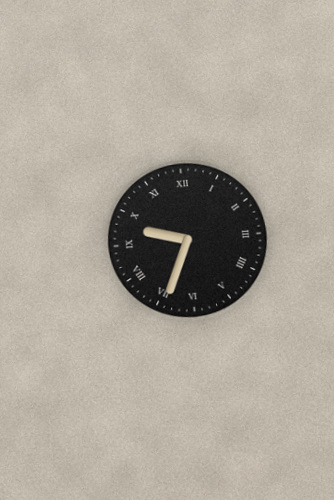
**9:34**
